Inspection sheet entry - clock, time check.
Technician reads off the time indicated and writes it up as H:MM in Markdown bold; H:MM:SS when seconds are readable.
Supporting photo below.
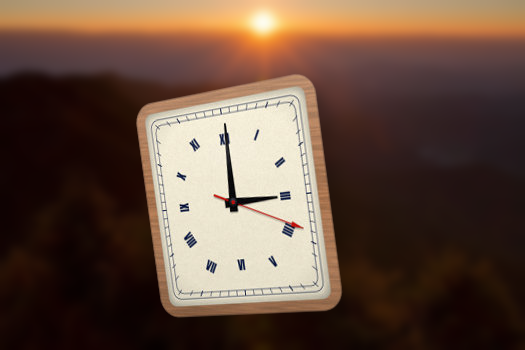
**3:00:19**
